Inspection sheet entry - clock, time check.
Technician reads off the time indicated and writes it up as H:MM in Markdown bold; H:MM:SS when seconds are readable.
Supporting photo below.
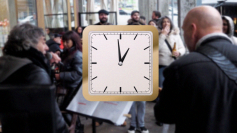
**12:59**
